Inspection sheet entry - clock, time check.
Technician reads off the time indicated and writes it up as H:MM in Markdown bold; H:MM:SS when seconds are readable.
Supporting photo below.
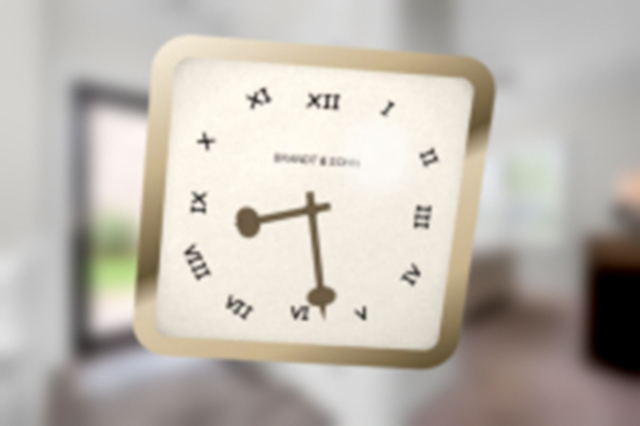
**8:28**
